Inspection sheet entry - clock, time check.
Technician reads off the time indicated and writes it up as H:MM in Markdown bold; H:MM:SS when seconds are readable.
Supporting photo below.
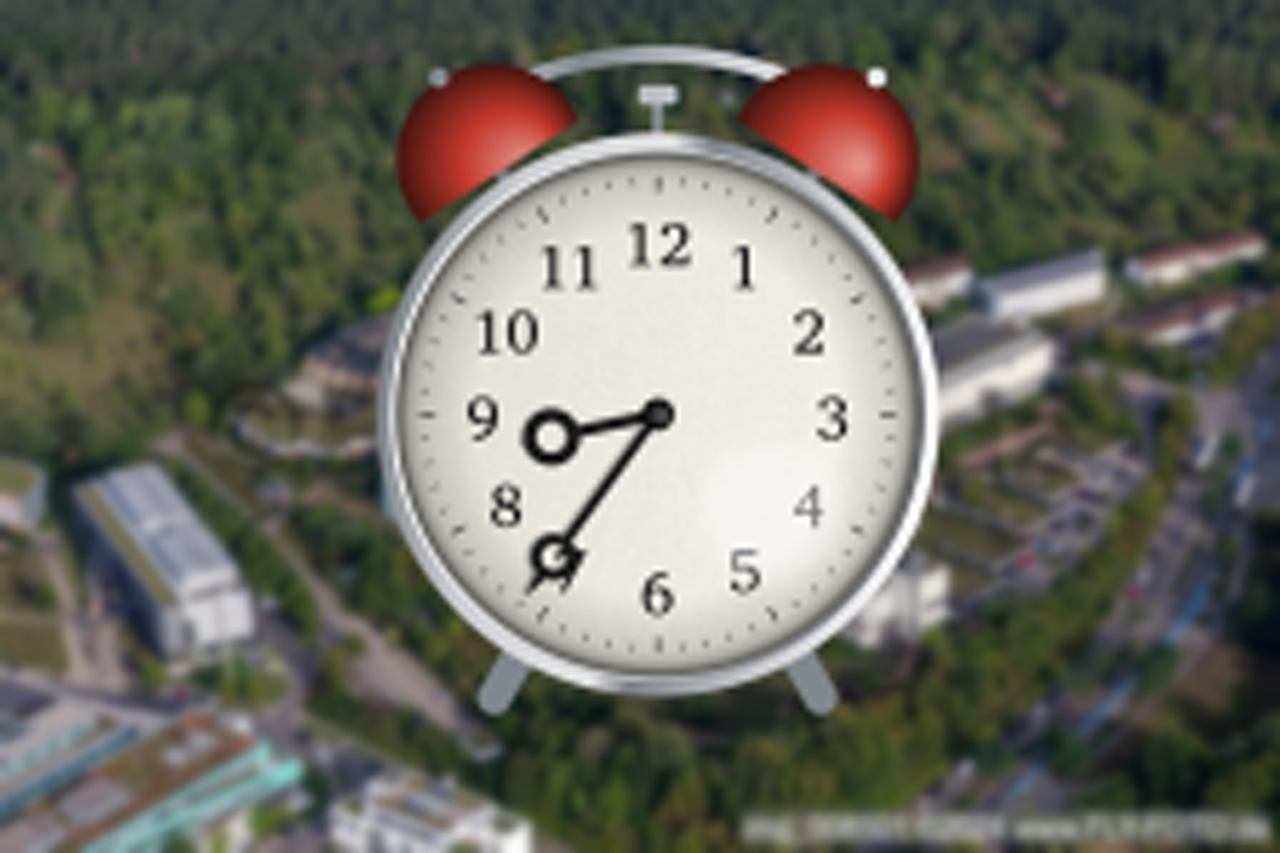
**8:36**
